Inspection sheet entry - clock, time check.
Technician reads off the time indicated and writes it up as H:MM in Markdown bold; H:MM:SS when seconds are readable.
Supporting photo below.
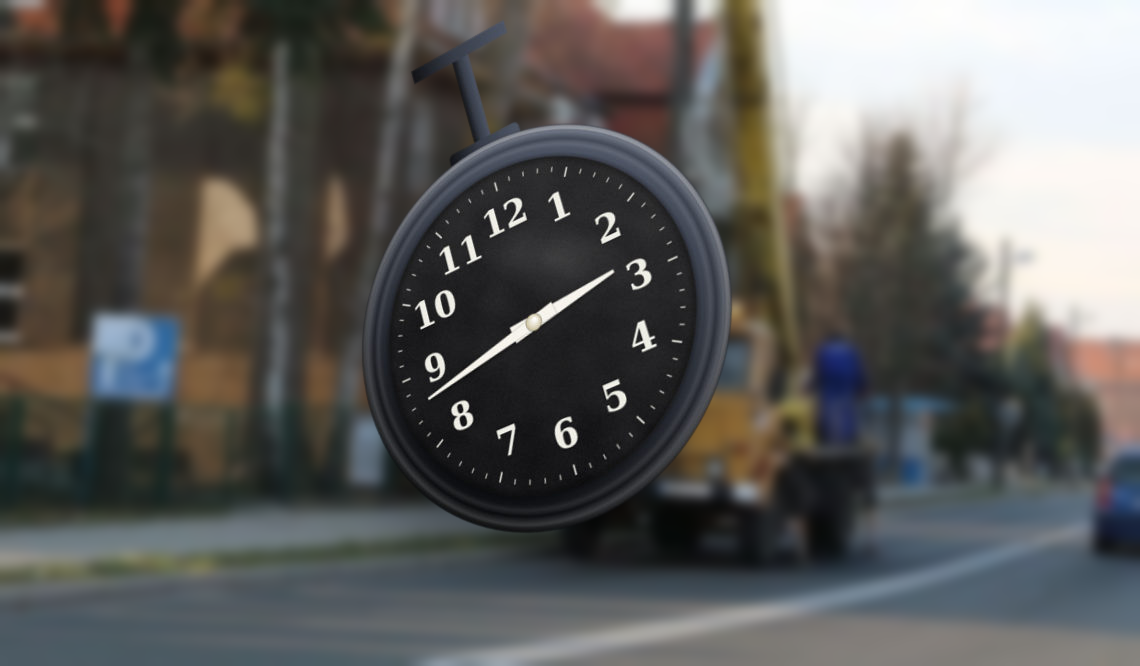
**2:43**
